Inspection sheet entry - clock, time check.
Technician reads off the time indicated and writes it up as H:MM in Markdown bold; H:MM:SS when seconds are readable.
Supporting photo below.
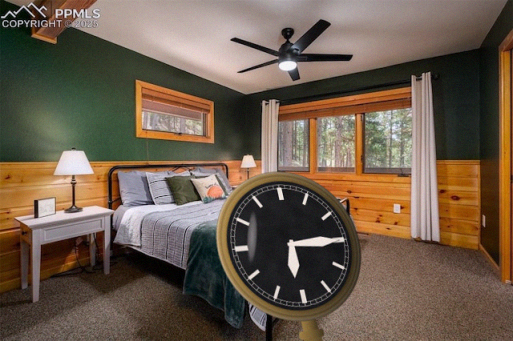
**6:15**
